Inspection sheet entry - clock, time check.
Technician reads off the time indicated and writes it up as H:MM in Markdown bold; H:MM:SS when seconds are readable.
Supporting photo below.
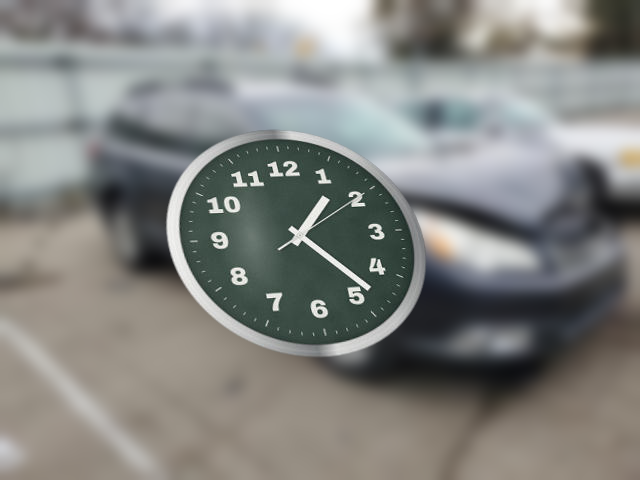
**1:23:10**
